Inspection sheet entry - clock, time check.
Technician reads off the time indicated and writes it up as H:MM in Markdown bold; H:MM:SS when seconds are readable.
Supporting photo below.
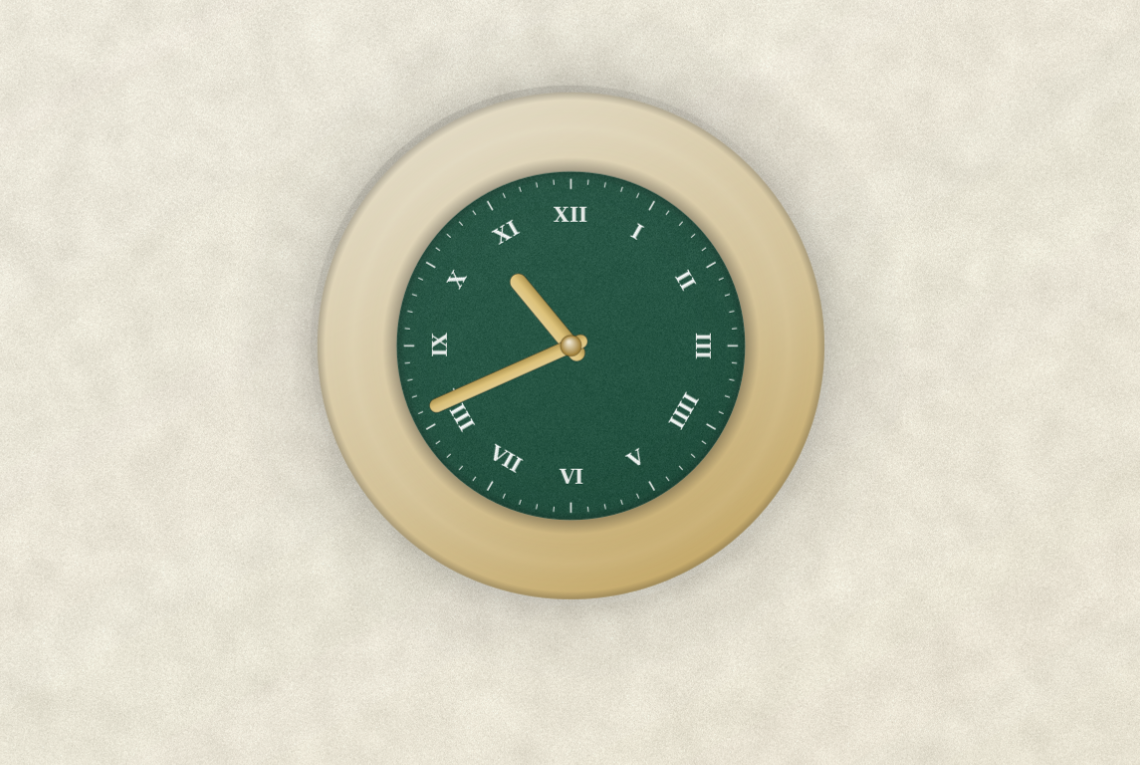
**10:41**
